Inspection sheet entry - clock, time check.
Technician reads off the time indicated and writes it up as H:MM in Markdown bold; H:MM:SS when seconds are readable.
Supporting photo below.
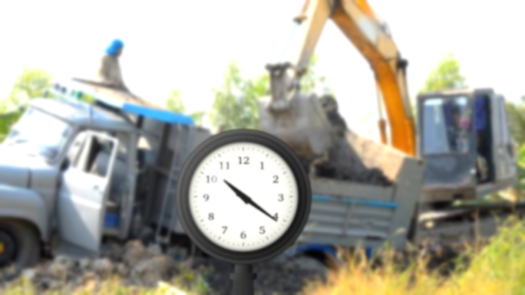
**10:21**
